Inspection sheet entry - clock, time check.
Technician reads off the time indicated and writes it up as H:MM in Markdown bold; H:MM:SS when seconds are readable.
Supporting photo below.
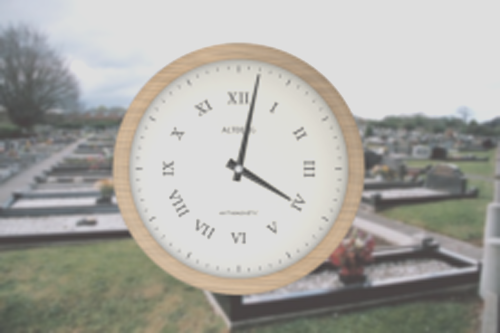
**4:02**
